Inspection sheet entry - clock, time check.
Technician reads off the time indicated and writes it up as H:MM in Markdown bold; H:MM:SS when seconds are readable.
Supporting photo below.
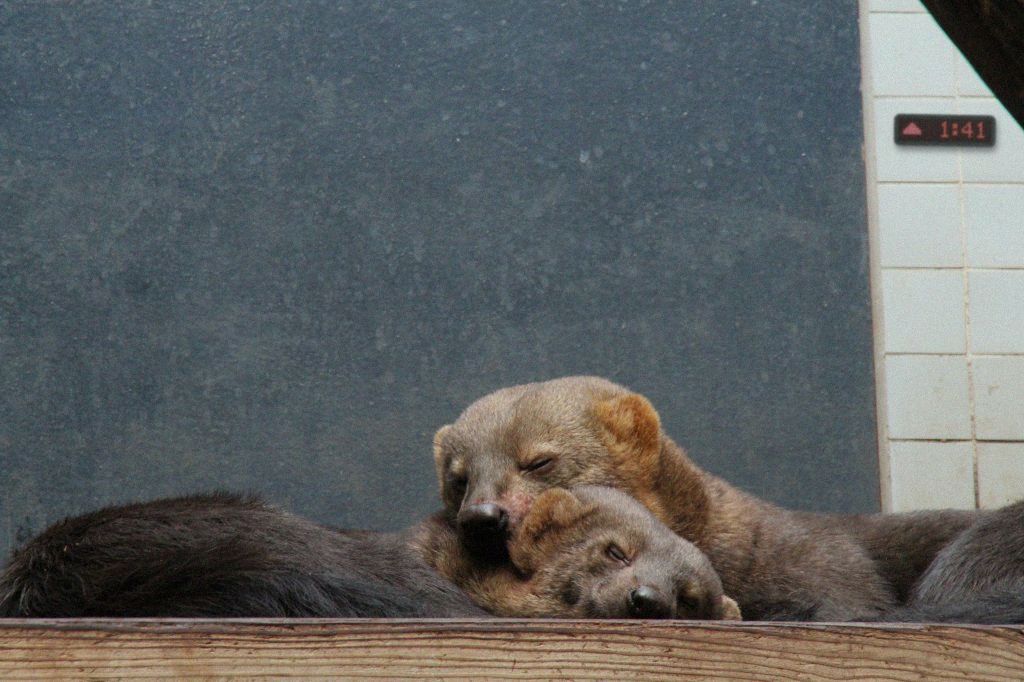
**1:41**
